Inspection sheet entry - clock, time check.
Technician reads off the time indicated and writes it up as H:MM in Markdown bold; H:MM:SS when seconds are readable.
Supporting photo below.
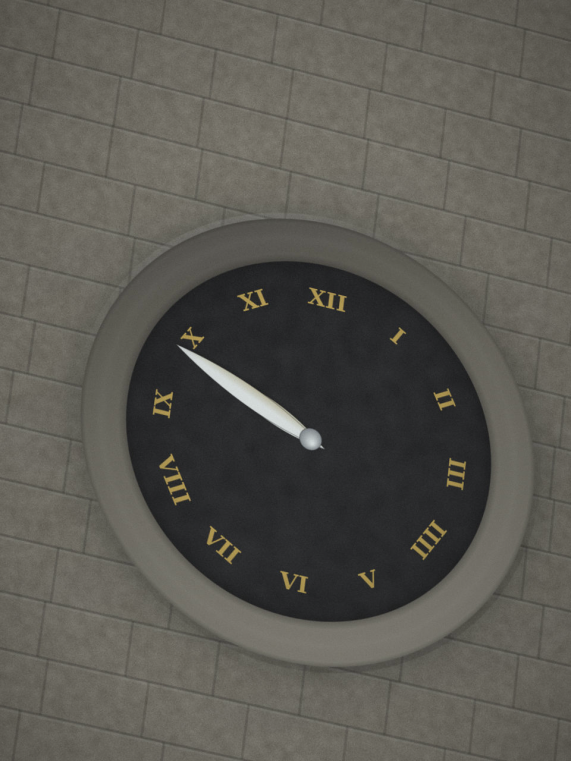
**9:49**
